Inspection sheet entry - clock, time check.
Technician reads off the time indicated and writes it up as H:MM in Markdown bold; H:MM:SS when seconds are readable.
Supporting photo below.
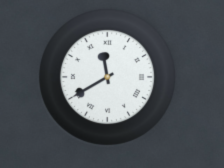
**11:40**
